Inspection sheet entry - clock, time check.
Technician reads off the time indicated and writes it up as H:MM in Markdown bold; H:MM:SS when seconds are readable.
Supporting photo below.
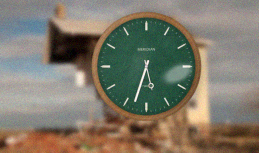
**5:33**
